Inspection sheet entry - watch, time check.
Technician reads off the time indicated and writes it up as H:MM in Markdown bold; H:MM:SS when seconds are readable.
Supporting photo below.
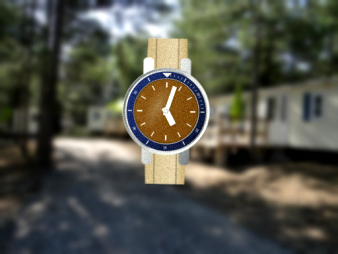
**5:03**
